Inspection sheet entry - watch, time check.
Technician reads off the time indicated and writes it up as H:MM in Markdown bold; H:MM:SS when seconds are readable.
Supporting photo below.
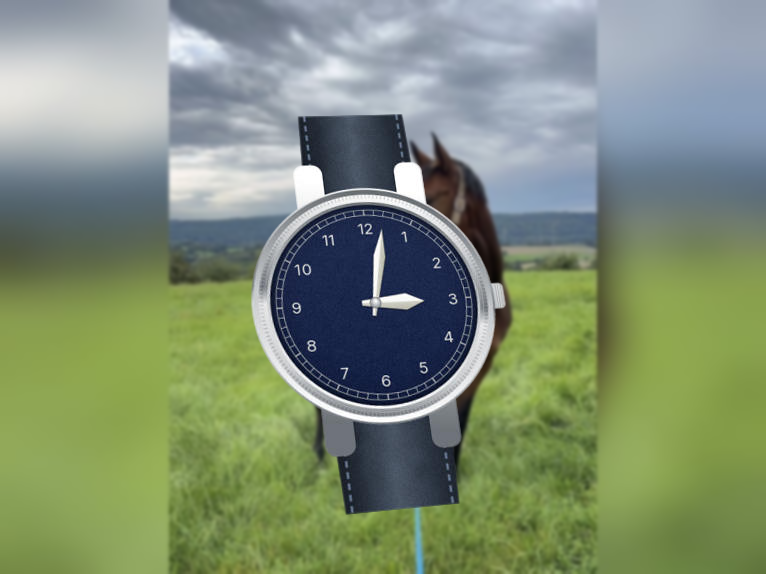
**3:02**
